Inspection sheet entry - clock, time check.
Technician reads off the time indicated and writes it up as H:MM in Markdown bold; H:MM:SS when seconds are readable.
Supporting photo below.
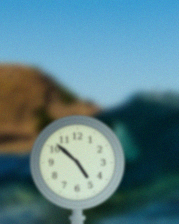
**4:52**
